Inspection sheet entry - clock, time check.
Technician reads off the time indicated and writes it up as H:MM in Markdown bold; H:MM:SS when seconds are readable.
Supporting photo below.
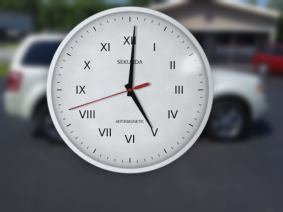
**5:00:42**
